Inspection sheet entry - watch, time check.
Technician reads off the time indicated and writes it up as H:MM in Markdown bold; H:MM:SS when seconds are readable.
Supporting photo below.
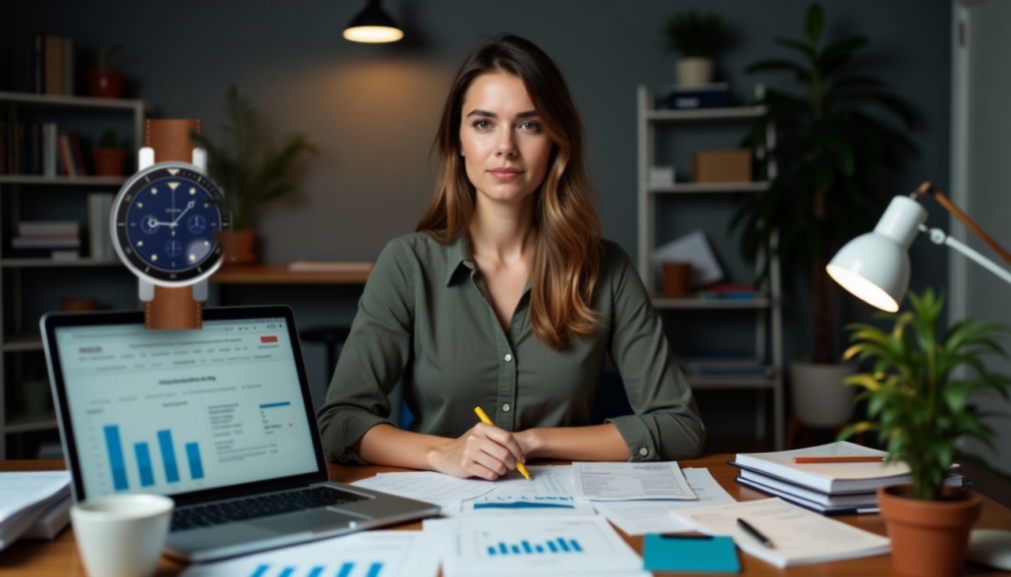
**9:07**
